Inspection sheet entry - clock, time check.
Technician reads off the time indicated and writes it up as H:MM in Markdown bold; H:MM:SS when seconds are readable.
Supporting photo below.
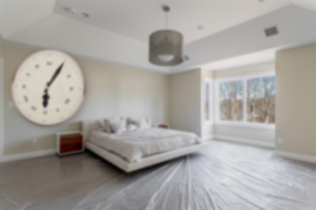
**6:05**
